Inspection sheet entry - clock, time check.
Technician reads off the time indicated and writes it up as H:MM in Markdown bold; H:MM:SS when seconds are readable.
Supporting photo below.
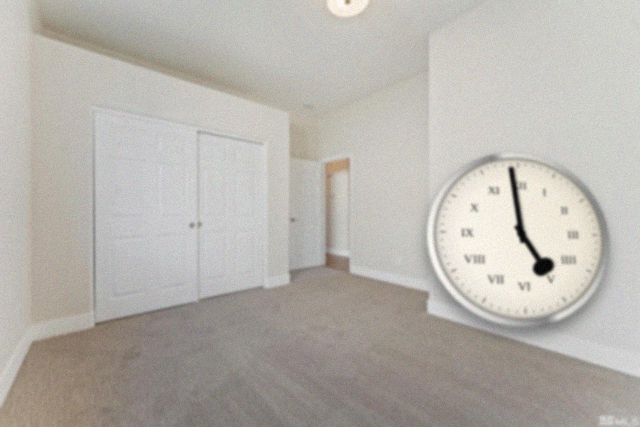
**4:59**
